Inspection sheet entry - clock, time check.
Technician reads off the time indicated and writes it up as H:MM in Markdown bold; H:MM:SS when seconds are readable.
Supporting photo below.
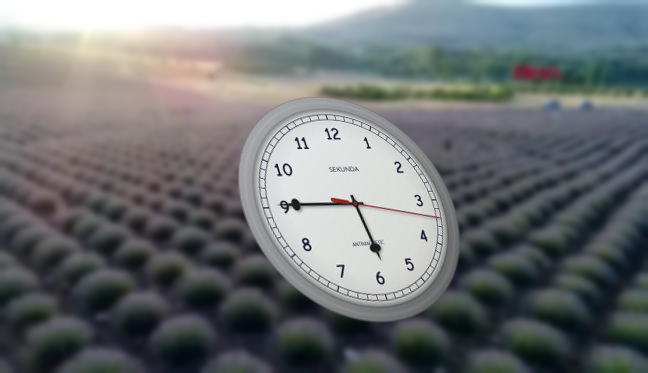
**5:45:17**
